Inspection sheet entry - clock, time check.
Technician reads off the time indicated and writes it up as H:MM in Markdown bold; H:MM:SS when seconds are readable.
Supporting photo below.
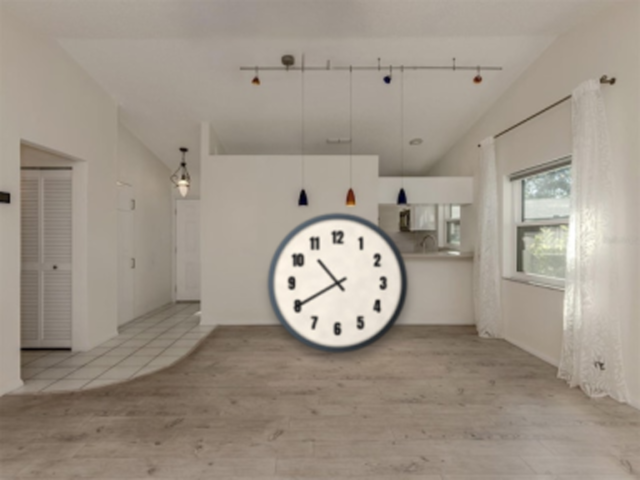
**10:40**
